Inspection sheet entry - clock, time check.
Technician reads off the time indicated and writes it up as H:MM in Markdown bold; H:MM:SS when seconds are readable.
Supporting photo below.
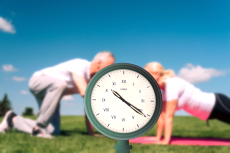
**10:21**
